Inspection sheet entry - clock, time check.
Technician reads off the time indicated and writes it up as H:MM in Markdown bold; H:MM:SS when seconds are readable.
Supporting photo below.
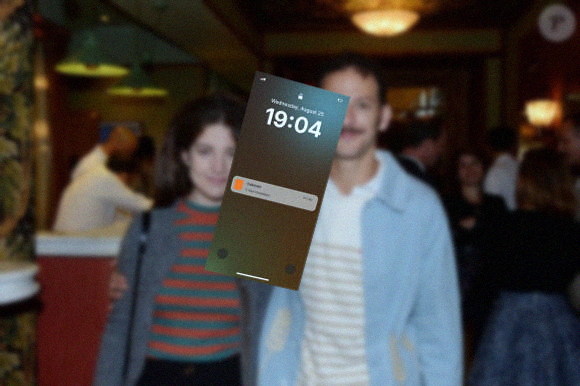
**19:04**
